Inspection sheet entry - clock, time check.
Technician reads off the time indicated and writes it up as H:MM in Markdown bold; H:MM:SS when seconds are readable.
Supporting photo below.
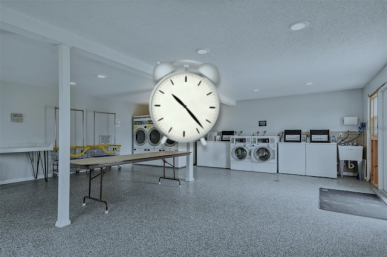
**10:23**
